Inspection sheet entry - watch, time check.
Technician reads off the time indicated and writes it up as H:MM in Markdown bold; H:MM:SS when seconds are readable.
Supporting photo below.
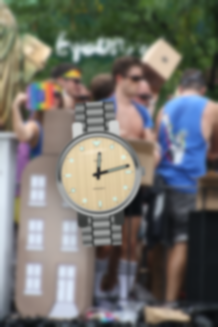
**12:13**
